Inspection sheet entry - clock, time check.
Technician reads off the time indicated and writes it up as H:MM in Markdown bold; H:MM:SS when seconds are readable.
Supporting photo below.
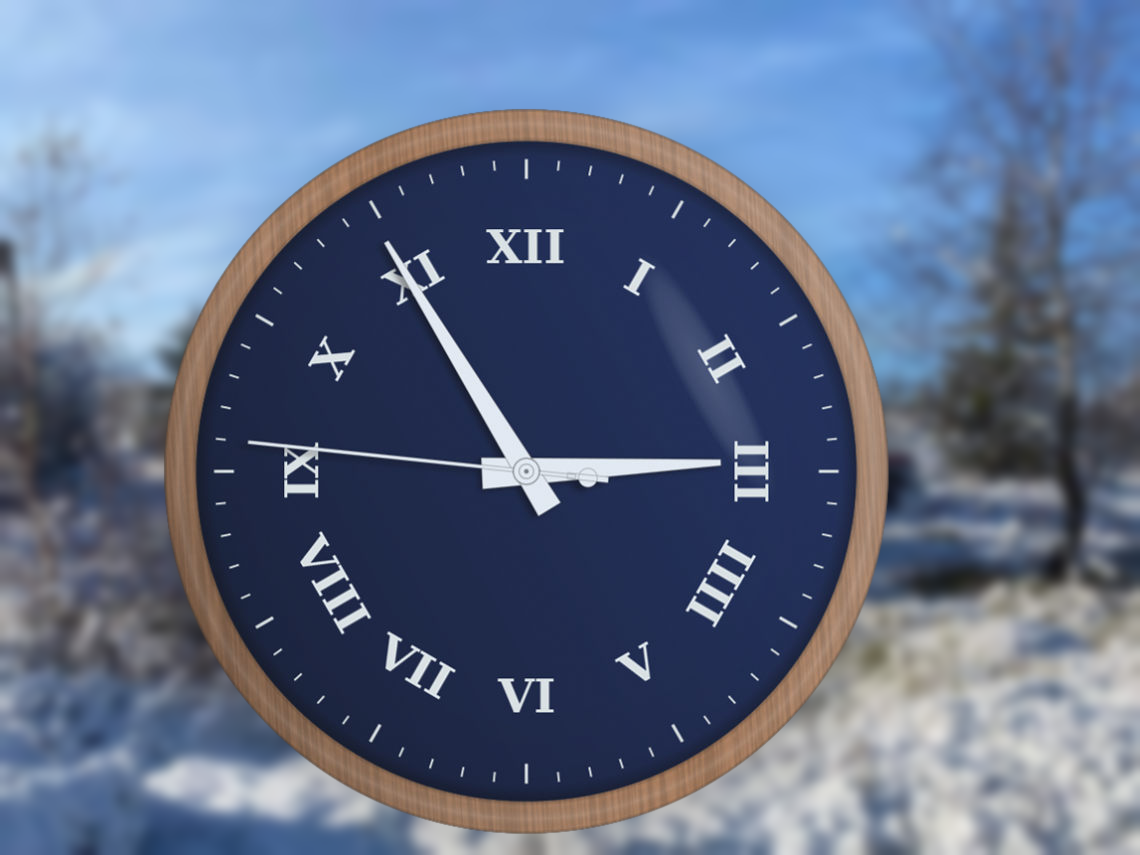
**2:54:46**
